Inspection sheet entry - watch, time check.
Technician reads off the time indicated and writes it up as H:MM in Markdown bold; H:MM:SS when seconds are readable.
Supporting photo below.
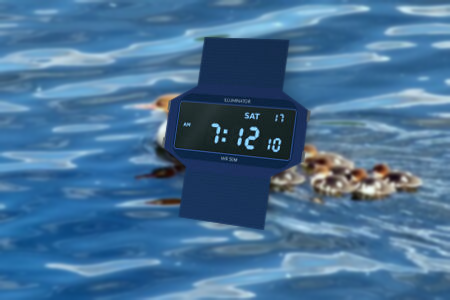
**7:12:10**
